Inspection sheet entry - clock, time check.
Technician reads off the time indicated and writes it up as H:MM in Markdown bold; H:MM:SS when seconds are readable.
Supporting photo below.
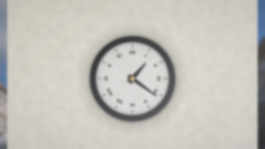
**1:21**
